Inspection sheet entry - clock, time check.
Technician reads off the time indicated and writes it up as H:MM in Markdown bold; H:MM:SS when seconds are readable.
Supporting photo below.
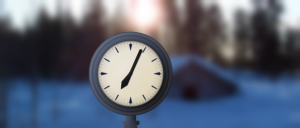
**7:04**
